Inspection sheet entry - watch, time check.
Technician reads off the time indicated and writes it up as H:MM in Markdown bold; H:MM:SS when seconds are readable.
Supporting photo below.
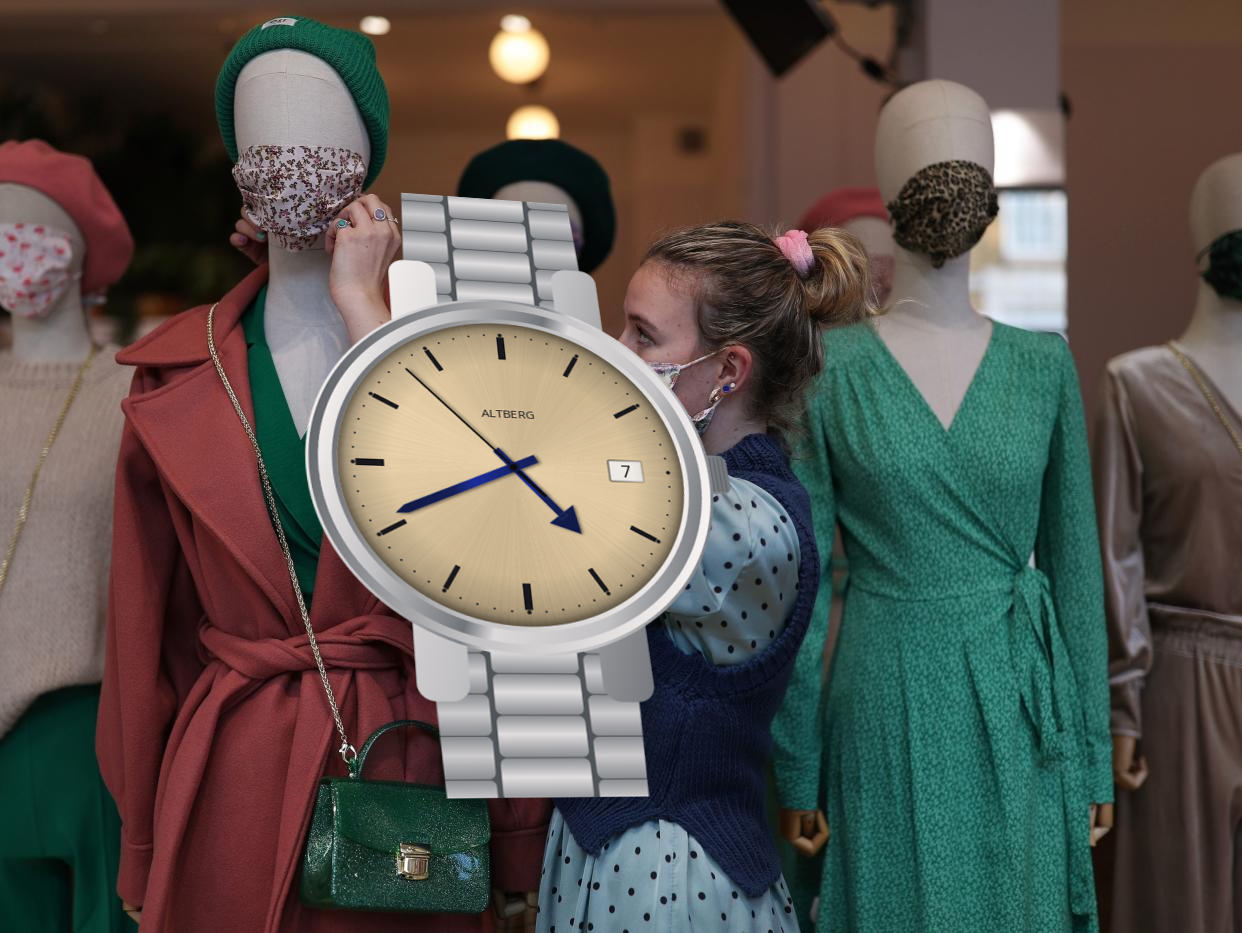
**4:40:53**
